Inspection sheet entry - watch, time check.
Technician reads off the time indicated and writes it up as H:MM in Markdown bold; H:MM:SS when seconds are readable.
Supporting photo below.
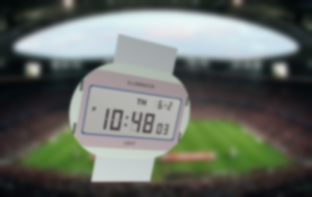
**10:48**
